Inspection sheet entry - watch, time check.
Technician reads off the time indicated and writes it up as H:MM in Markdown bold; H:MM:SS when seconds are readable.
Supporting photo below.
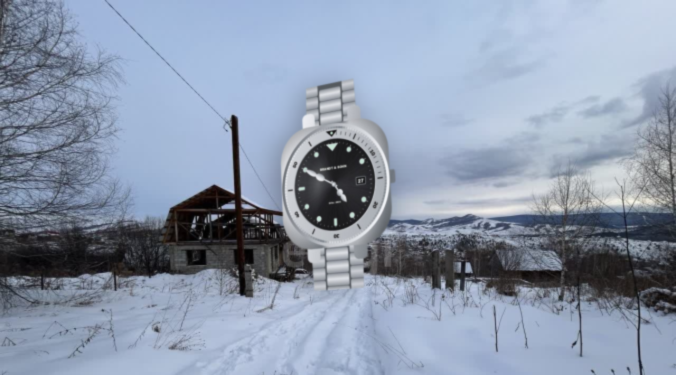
**4:50**
